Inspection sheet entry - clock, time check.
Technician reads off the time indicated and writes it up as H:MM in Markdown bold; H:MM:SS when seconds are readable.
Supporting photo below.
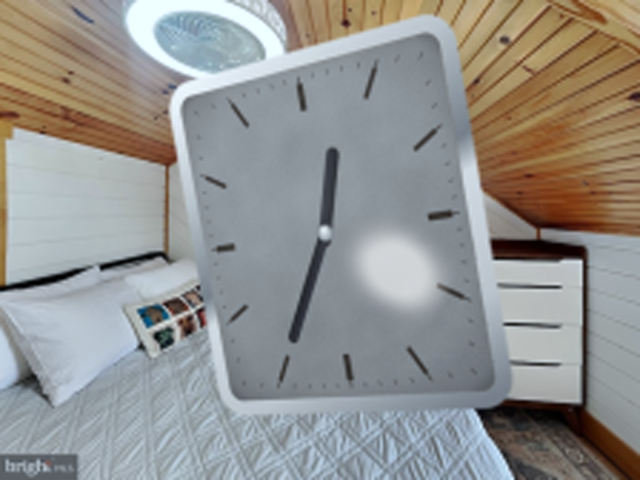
**12:35**
